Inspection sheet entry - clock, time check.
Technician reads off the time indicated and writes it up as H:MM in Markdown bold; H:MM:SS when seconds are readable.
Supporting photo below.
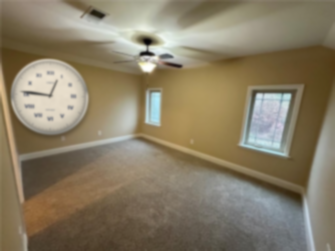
**12:46**
